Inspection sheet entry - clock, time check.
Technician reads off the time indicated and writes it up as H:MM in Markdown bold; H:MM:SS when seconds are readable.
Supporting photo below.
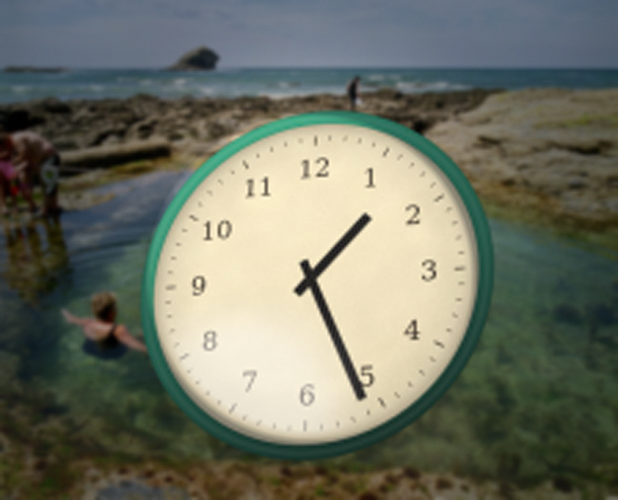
**1:26**
